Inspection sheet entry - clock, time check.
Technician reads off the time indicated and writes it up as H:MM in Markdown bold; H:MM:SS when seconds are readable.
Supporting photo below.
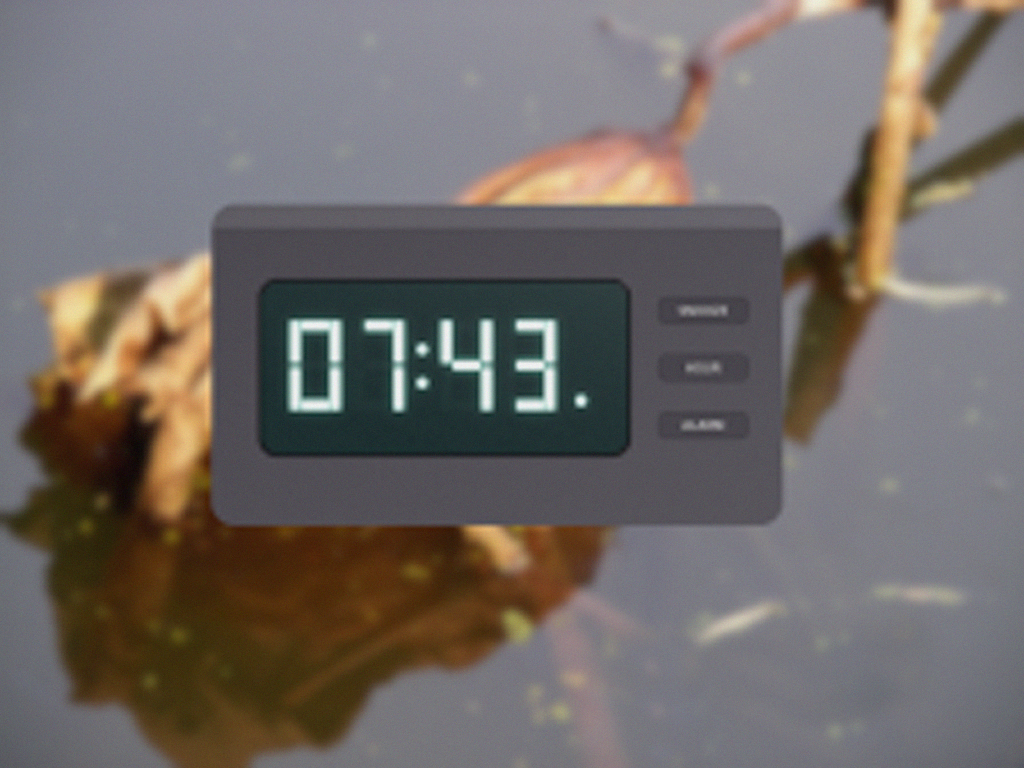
**7:43**
